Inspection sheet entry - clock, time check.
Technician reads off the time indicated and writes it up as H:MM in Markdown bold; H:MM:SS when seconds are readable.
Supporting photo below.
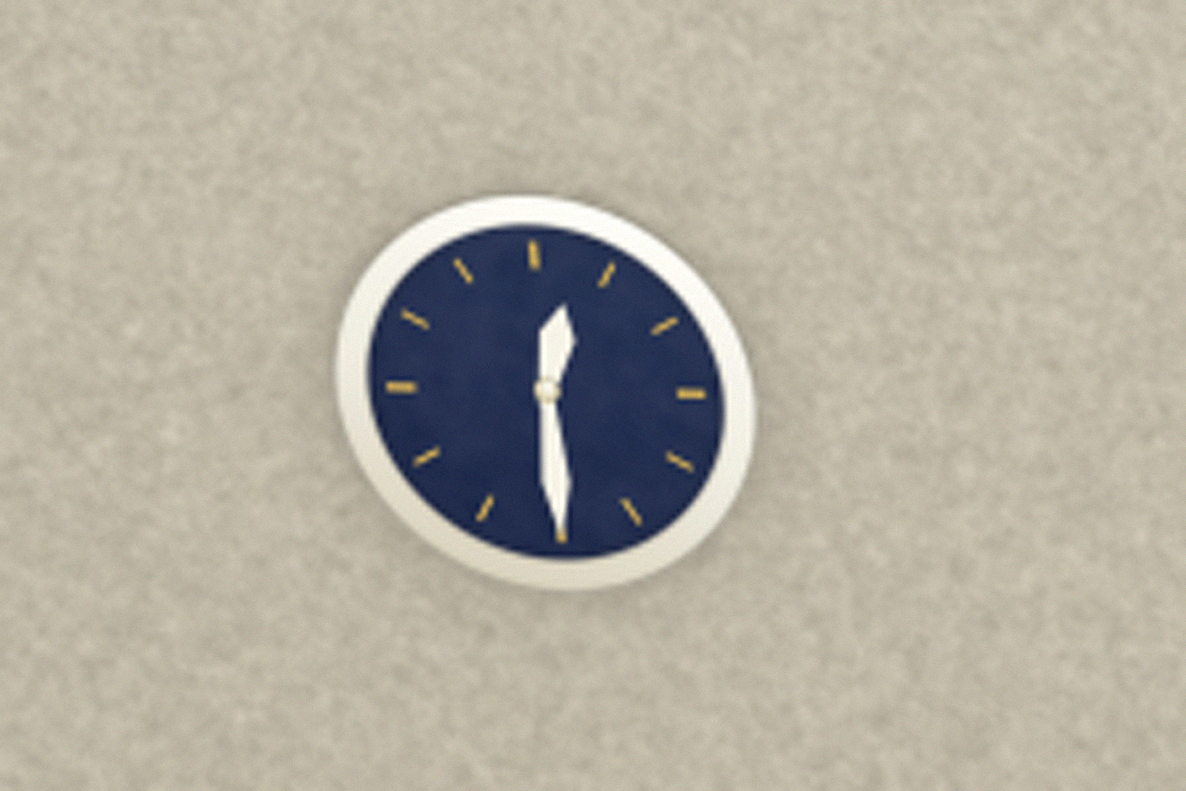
**12:30**
